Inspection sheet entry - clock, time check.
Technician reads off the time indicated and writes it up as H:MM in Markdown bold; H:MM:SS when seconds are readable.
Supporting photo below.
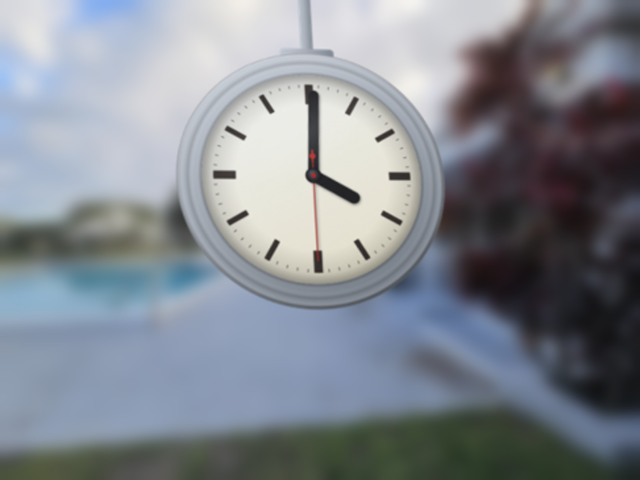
**4:00:30**
